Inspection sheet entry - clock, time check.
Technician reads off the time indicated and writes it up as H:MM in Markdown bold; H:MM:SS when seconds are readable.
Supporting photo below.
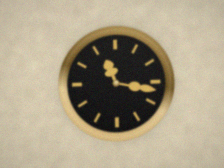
**11:17**
